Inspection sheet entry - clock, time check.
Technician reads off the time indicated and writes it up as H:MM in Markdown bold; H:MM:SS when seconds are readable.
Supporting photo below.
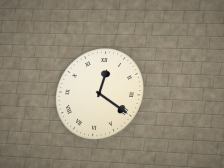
**12:20**
